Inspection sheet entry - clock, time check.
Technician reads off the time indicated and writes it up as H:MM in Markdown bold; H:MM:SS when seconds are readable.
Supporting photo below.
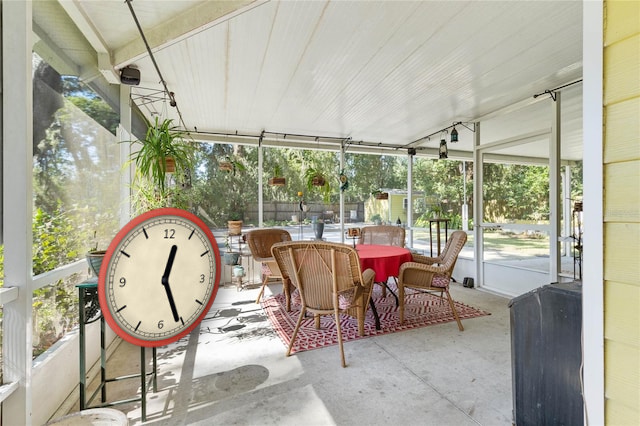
**12:26**
